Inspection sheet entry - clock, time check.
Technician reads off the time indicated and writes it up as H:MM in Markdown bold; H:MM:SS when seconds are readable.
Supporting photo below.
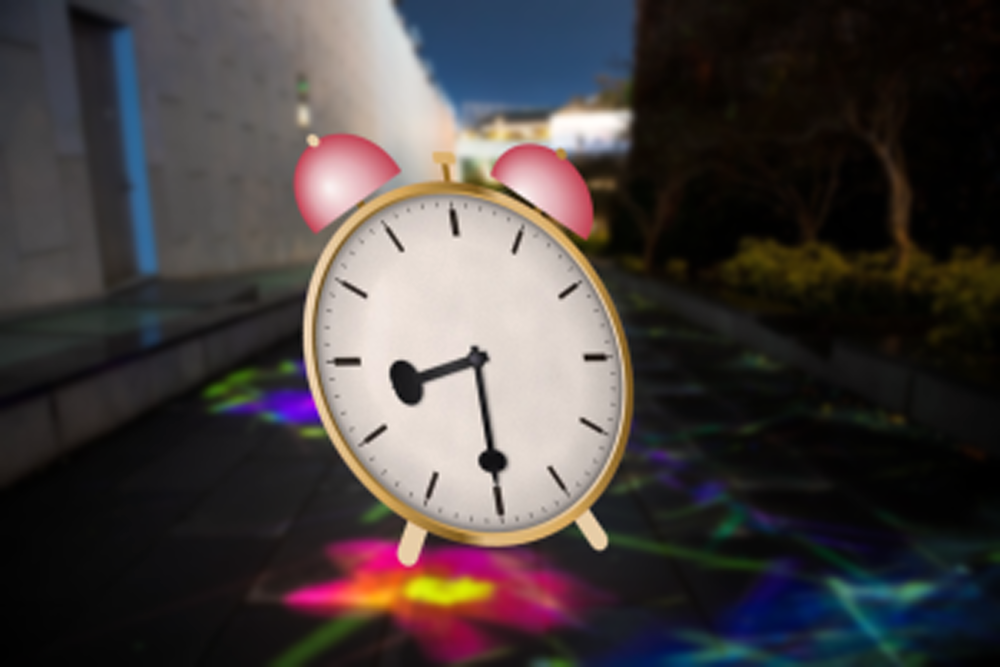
**8:30**
